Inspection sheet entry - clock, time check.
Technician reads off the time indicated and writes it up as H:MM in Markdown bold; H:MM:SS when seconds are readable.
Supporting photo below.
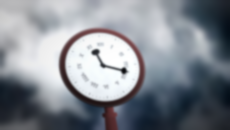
**11:18**
